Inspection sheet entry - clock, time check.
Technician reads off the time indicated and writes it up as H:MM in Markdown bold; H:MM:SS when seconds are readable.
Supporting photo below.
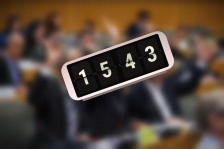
**15:43**
